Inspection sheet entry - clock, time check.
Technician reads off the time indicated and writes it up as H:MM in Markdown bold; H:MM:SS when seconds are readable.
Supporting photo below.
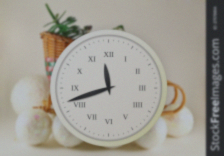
**11:42**
